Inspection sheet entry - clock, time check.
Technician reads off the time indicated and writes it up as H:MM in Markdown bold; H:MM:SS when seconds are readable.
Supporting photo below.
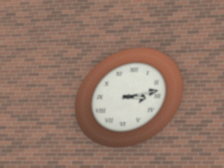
**3:13**
